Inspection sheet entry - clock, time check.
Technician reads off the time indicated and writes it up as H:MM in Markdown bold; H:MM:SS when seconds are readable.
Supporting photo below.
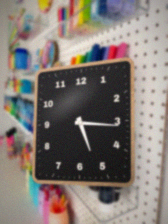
**5:16**
